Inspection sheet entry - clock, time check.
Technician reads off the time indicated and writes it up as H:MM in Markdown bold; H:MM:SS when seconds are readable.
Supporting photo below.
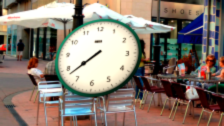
**7:38**
